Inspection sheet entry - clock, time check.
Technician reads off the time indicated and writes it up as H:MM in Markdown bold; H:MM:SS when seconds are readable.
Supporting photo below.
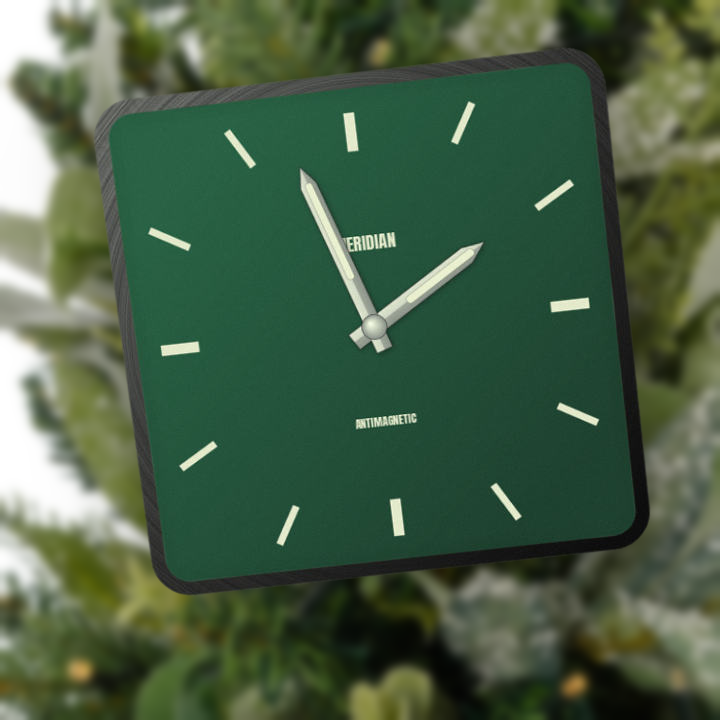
**1:57**
